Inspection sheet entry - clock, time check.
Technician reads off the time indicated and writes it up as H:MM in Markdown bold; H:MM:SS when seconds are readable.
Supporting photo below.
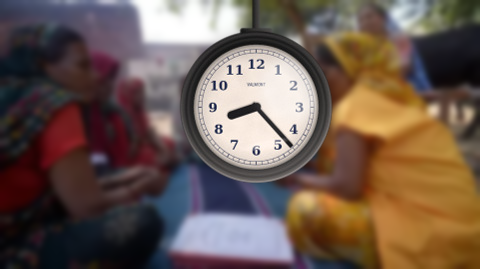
**8:23**
